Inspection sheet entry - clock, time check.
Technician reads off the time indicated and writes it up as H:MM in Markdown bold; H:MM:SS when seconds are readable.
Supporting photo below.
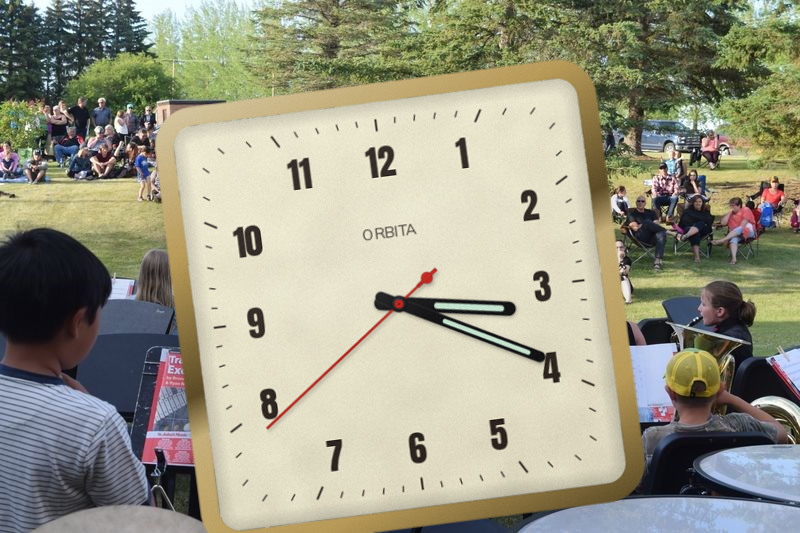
**3:19:39**
